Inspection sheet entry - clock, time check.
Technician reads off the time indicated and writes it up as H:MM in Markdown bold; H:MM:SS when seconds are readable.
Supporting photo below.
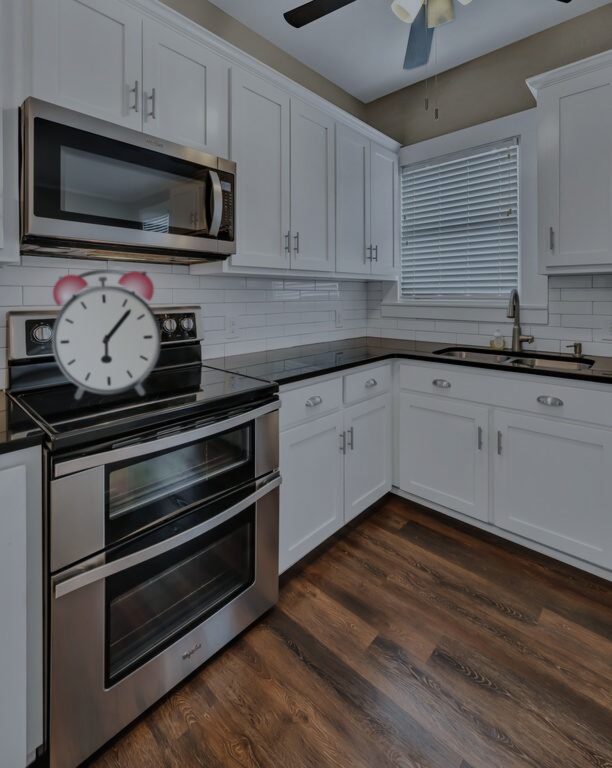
**6:07**
